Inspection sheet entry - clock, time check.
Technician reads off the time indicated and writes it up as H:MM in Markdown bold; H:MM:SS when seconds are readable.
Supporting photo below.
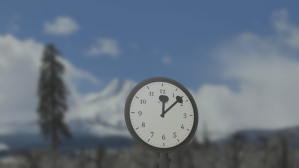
**12:08**
